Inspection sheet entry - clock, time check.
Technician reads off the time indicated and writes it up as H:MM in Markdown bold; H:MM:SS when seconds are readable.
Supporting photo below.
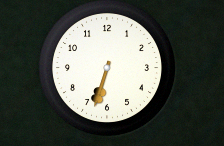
**6:33**
